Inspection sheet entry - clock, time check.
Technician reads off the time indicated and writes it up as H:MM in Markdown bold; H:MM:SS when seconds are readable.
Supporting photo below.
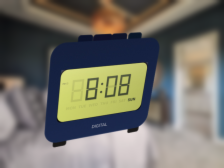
**8:08**
